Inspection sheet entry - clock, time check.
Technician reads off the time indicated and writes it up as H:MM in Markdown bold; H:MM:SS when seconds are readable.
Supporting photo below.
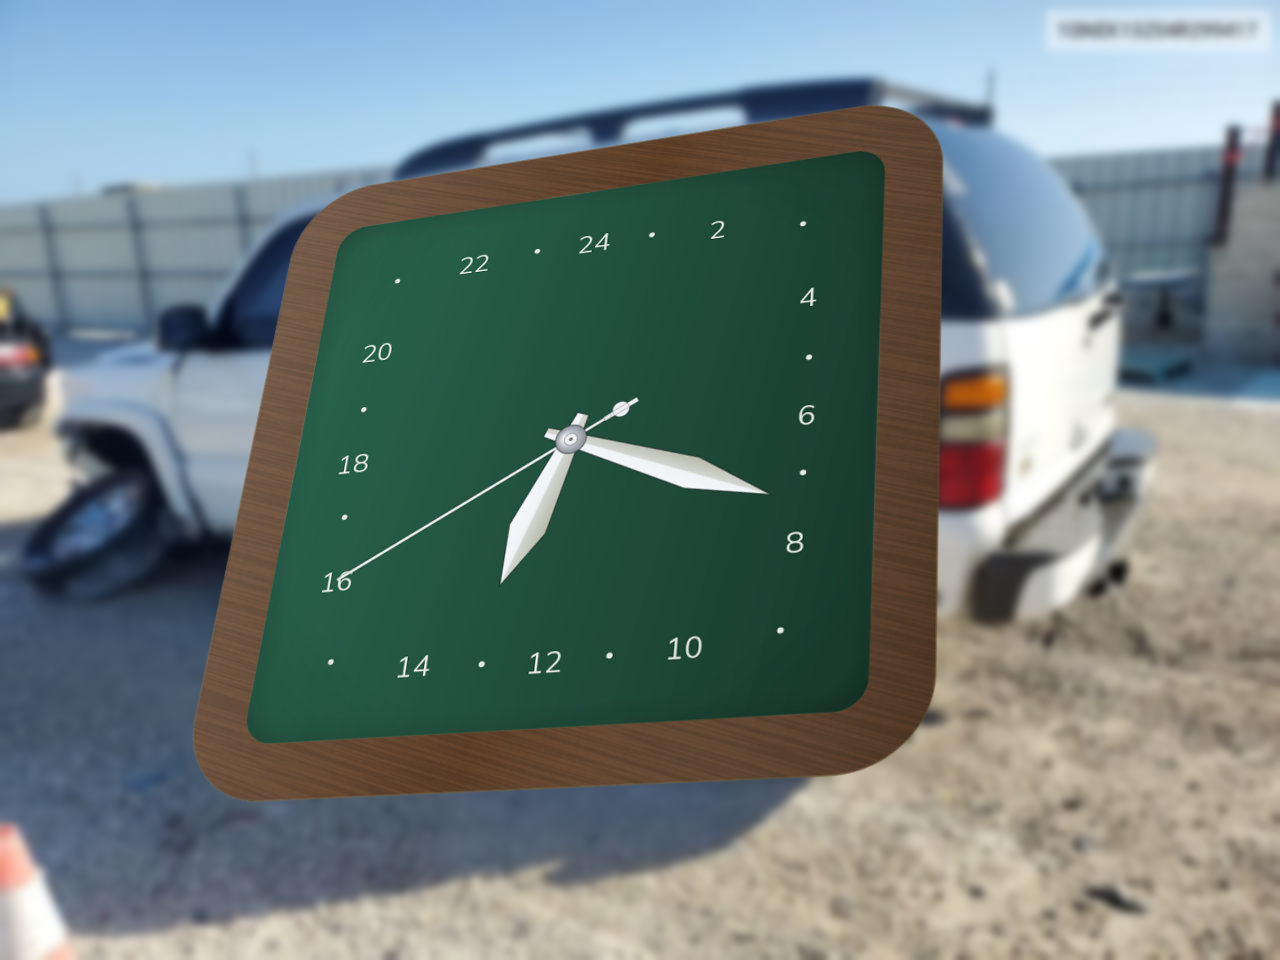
**13:18:40**
